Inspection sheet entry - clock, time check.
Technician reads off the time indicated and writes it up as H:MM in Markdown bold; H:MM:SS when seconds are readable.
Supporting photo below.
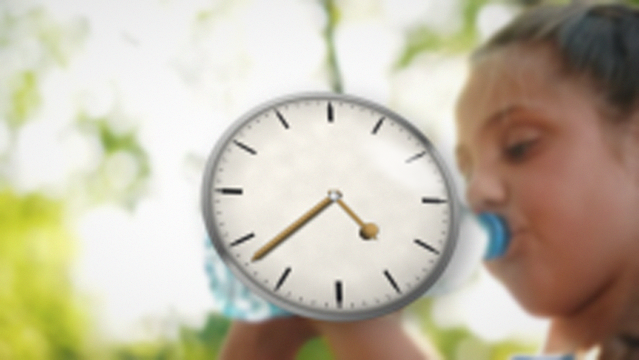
**4:38**
